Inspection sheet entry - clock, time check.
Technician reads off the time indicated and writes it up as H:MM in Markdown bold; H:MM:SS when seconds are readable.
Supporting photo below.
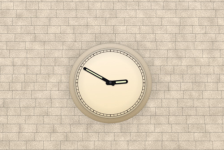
**2:50**
